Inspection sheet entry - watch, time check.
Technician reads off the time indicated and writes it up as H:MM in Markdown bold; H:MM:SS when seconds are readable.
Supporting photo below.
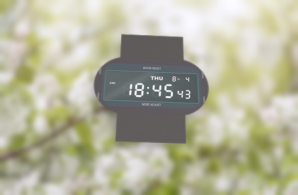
**18:45:43**
